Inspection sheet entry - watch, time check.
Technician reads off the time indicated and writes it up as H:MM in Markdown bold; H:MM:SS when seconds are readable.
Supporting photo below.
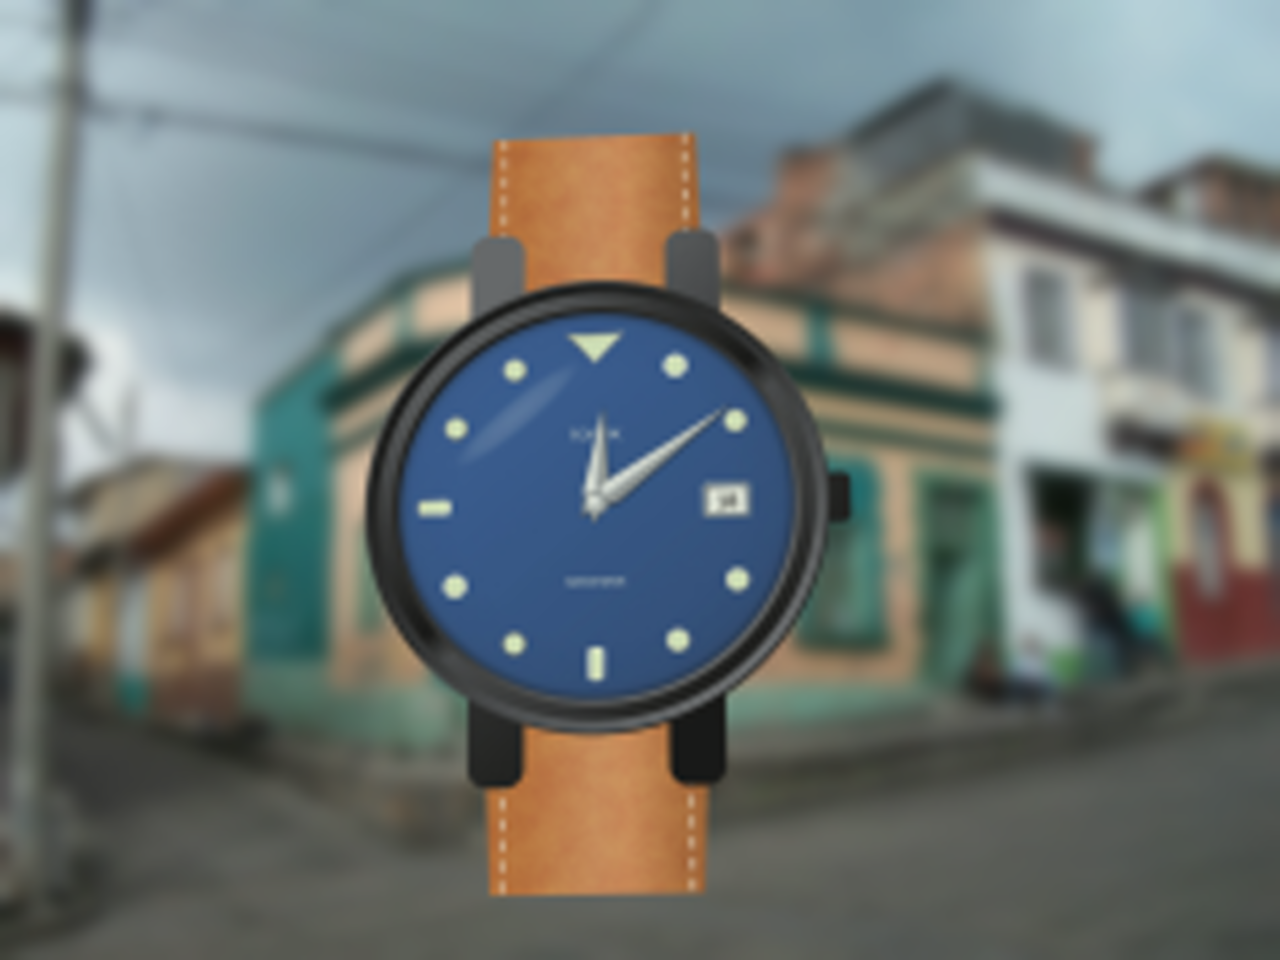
**12:09**
